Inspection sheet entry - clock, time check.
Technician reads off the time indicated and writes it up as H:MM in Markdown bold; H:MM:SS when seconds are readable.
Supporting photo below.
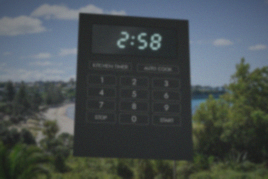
**2:58**
